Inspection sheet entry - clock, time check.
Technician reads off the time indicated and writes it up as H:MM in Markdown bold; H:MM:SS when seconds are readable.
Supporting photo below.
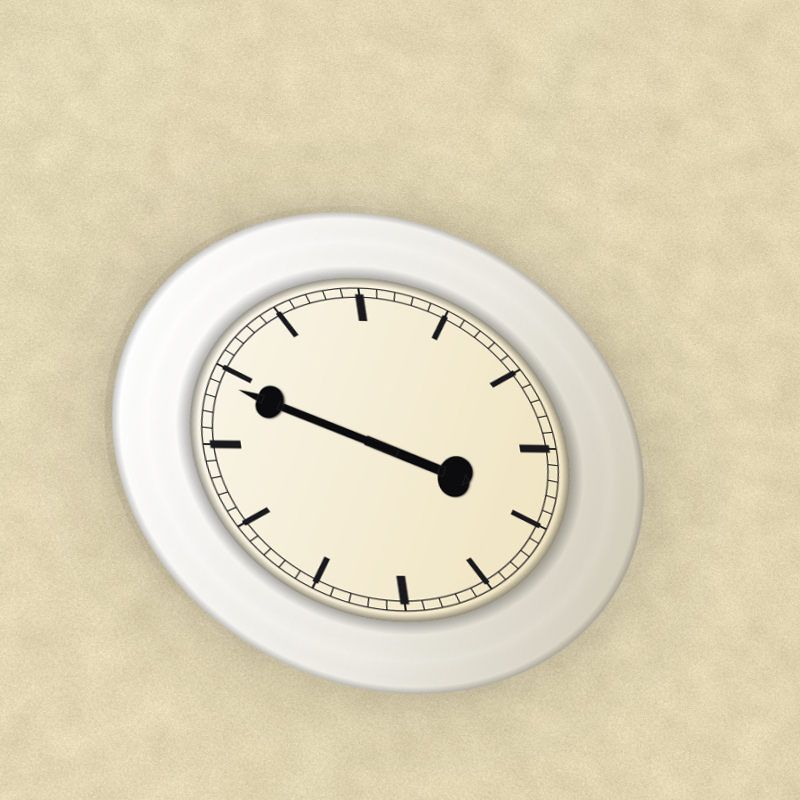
**3:49**
